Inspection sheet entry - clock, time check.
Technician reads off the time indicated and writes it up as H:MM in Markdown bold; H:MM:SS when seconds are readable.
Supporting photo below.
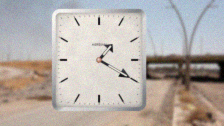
**1:20**
